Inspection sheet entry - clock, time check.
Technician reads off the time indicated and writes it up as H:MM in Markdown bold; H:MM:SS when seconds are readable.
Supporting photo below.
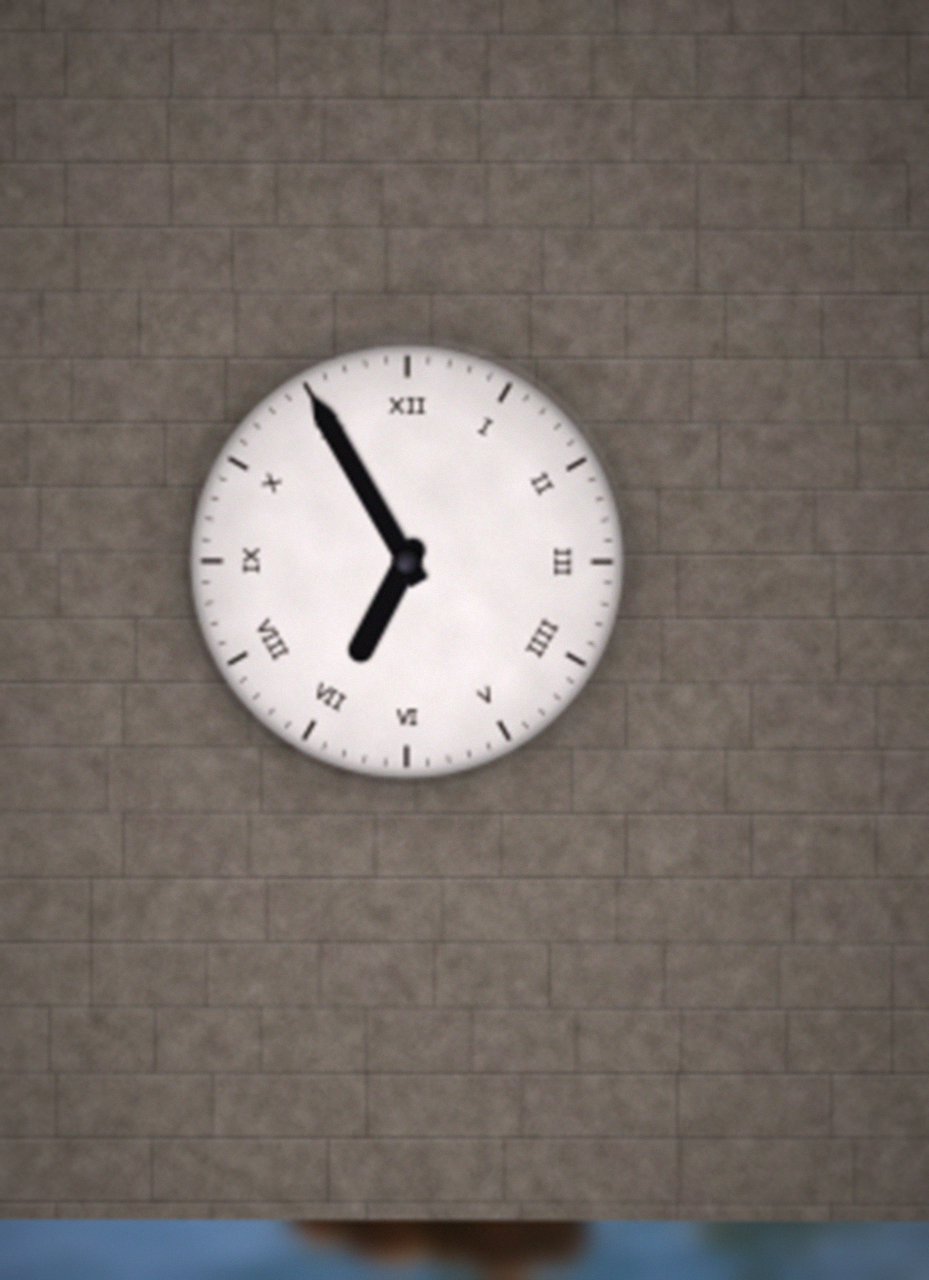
**6:55**
